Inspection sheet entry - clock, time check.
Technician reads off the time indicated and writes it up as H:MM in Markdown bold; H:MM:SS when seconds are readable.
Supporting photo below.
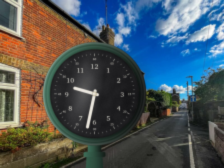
**9:32**
